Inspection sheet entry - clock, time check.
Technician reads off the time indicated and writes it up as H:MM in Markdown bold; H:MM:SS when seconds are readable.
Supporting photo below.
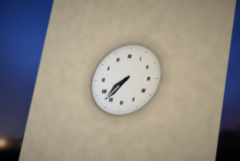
**7:37**
